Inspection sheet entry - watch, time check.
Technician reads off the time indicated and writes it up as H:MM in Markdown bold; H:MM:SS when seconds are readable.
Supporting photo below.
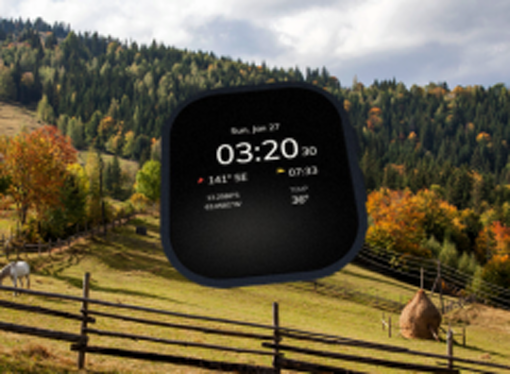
**3:20**
